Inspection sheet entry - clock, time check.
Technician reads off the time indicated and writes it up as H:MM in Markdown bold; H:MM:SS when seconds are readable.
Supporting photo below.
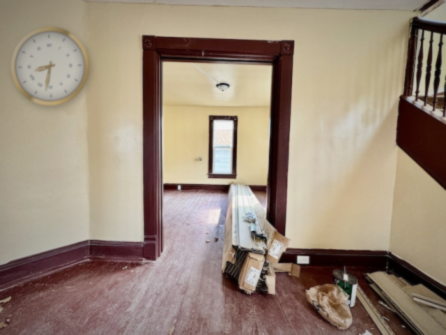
**8:32**
